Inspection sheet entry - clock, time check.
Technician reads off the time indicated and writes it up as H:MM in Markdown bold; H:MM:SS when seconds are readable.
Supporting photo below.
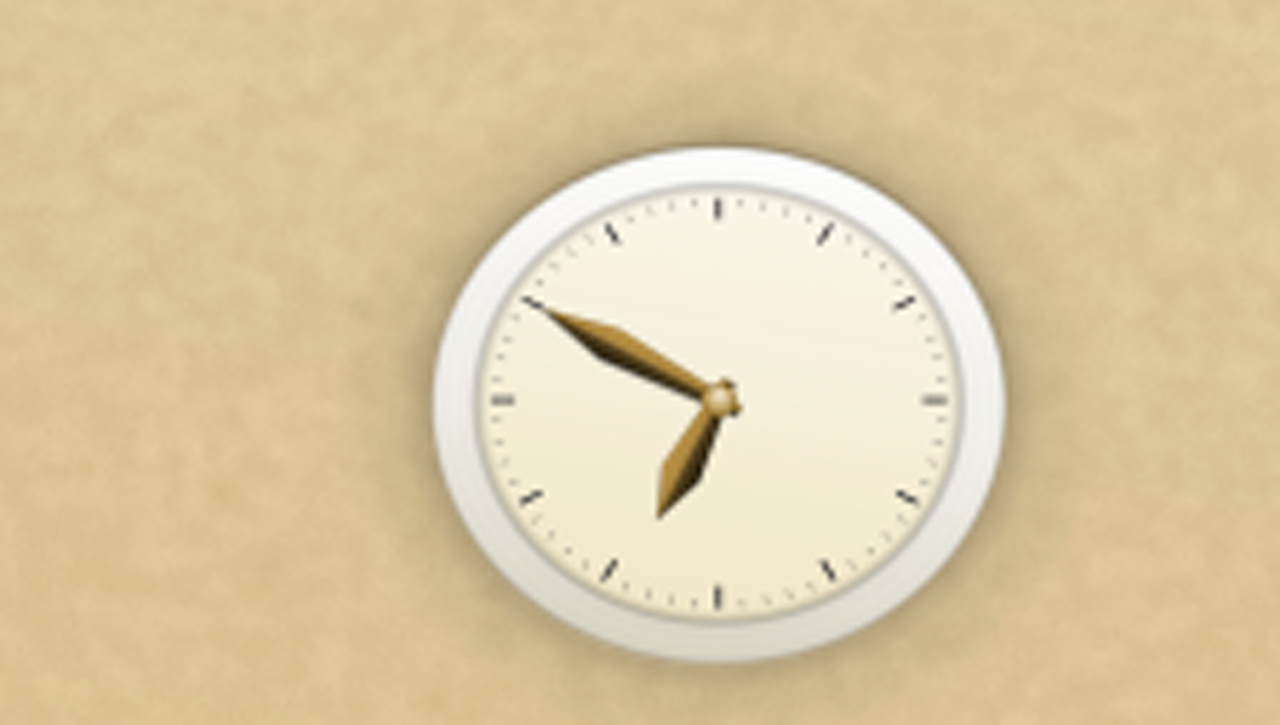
**6:50**
